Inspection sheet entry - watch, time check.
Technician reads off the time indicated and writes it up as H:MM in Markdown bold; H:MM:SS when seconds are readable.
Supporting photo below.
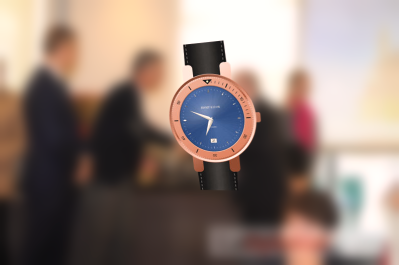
**6:49**
